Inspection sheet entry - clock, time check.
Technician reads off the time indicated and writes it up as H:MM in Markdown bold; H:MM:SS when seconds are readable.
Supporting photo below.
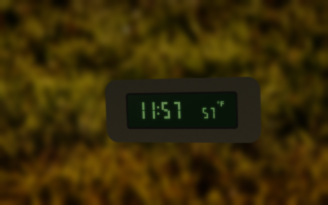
**11:57**
